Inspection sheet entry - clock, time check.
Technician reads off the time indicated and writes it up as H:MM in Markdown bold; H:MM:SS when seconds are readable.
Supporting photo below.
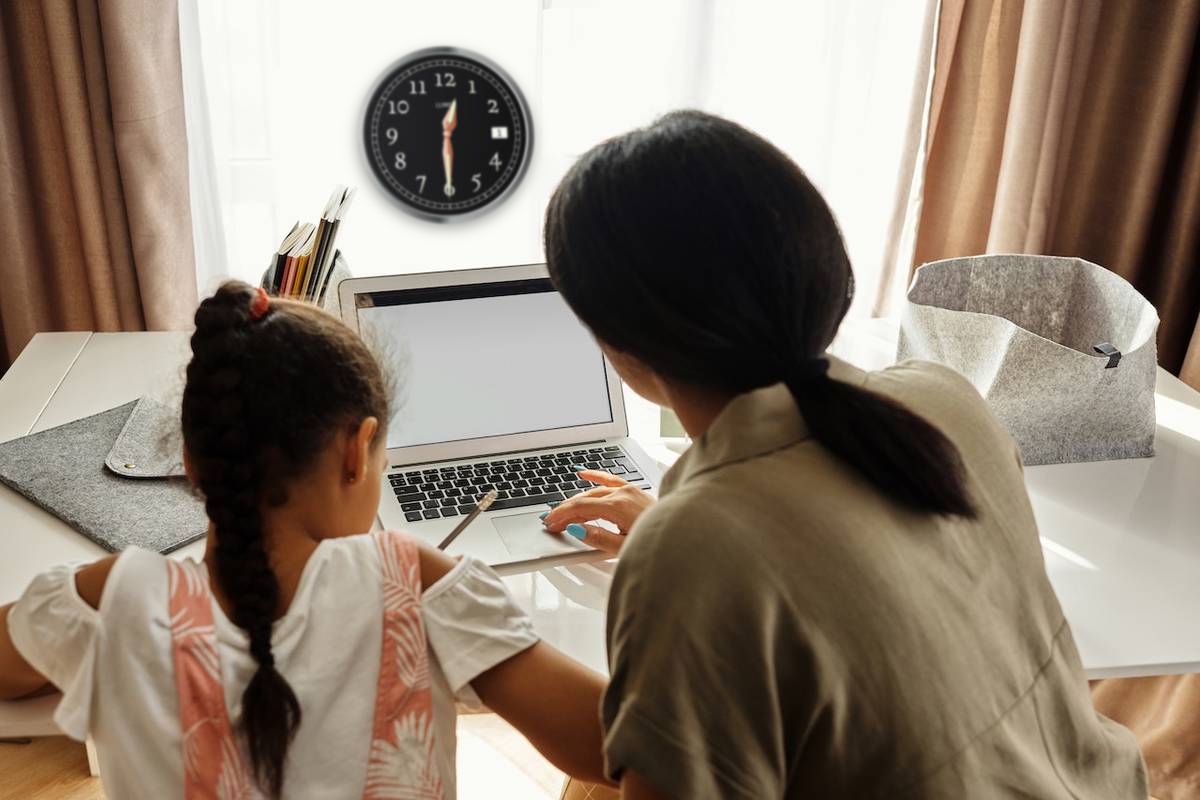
**12:30**
